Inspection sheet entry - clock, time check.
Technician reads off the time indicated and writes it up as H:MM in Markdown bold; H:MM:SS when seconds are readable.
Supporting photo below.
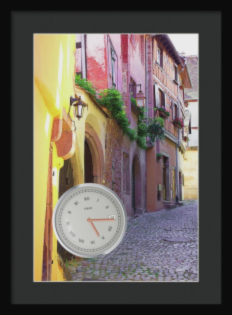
**5:16**
